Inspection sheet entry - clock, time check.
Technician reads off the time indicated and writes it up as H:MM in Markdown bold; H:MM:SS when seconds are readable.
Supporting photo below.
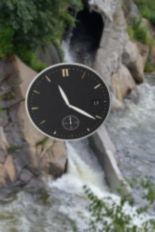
**11:21**
